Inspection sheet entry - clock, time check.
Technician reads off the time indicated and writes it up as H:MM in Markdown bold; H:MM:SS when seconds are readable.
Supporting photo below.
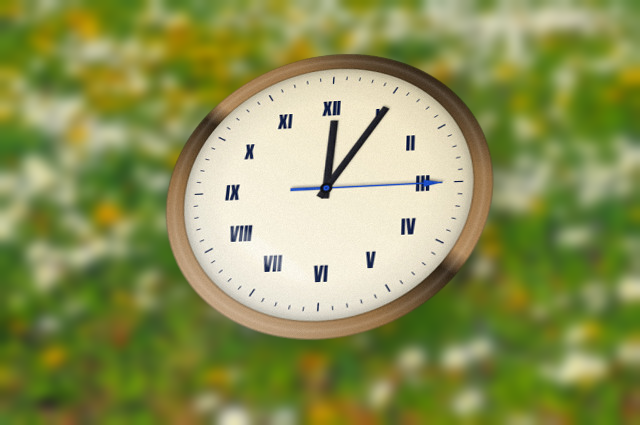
**12:05:15**
